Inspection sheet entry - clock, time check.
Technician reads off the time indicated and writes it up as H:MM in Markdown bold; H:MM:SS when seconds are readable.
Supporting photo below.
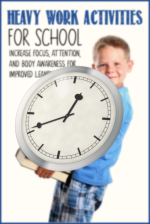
**12:41**
